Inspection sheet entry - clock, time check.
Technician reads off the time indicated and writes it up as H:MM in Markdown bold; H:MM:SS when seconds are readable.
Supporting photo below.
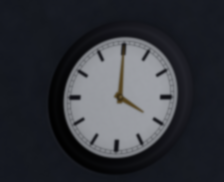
**4:00**
